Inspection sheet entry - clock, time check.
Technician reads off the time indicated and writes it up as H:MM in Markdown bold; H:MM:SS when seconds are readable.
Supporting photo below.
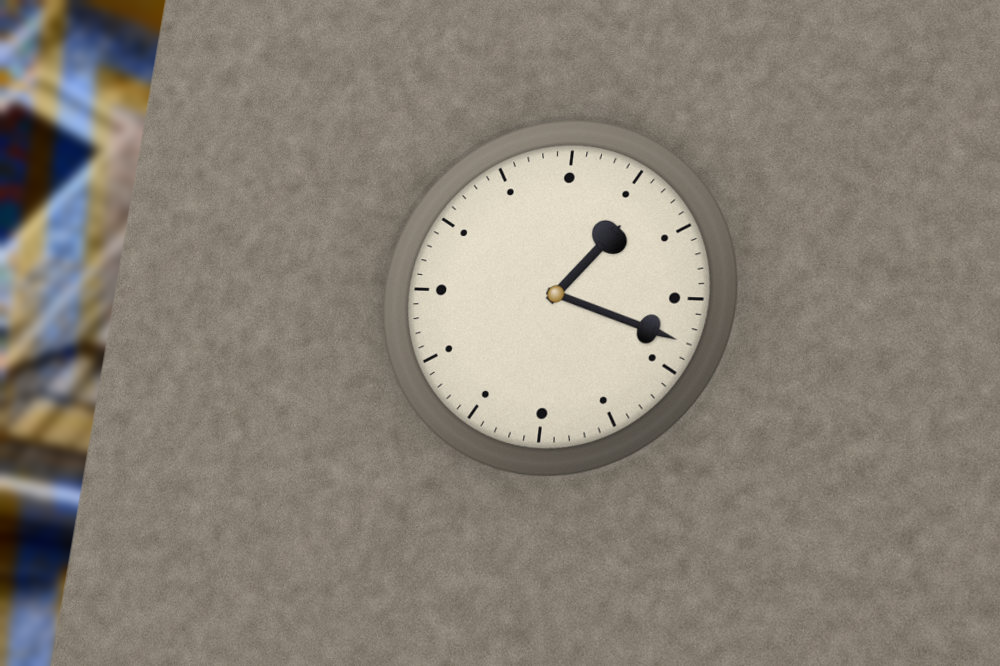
**1:18**
